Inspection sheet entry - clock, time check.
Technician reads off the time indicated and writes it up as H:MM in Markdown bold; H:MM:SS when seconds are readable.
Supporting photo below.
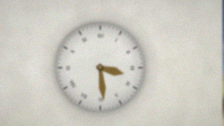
**3:29**
